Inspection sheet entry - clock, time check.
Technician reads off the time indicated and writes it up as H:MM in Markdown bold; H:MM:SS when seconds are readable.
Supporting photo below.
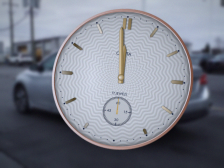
**11:59**
